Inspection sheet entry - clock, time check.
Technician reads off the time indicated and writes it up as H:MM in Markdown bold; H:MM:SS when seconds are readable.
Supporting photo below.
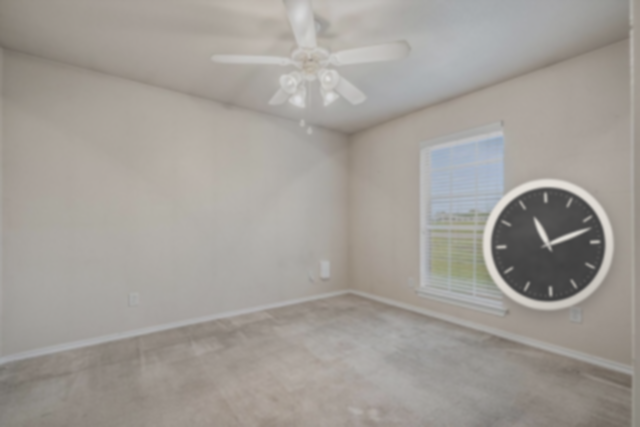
**11:12**
